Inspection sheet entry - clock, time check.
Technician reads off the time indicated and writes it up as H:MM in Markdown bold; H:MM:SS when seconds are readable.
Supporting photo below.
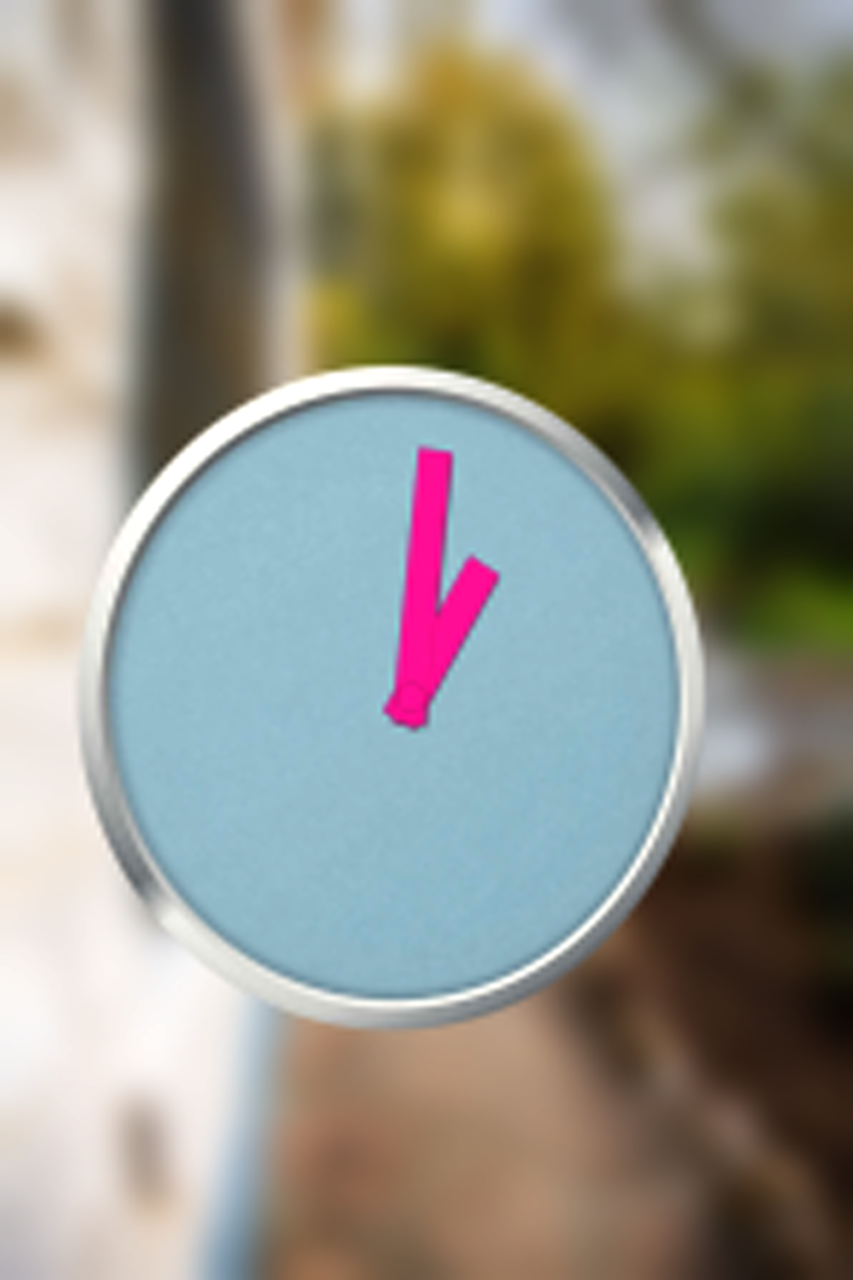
**1:01**
